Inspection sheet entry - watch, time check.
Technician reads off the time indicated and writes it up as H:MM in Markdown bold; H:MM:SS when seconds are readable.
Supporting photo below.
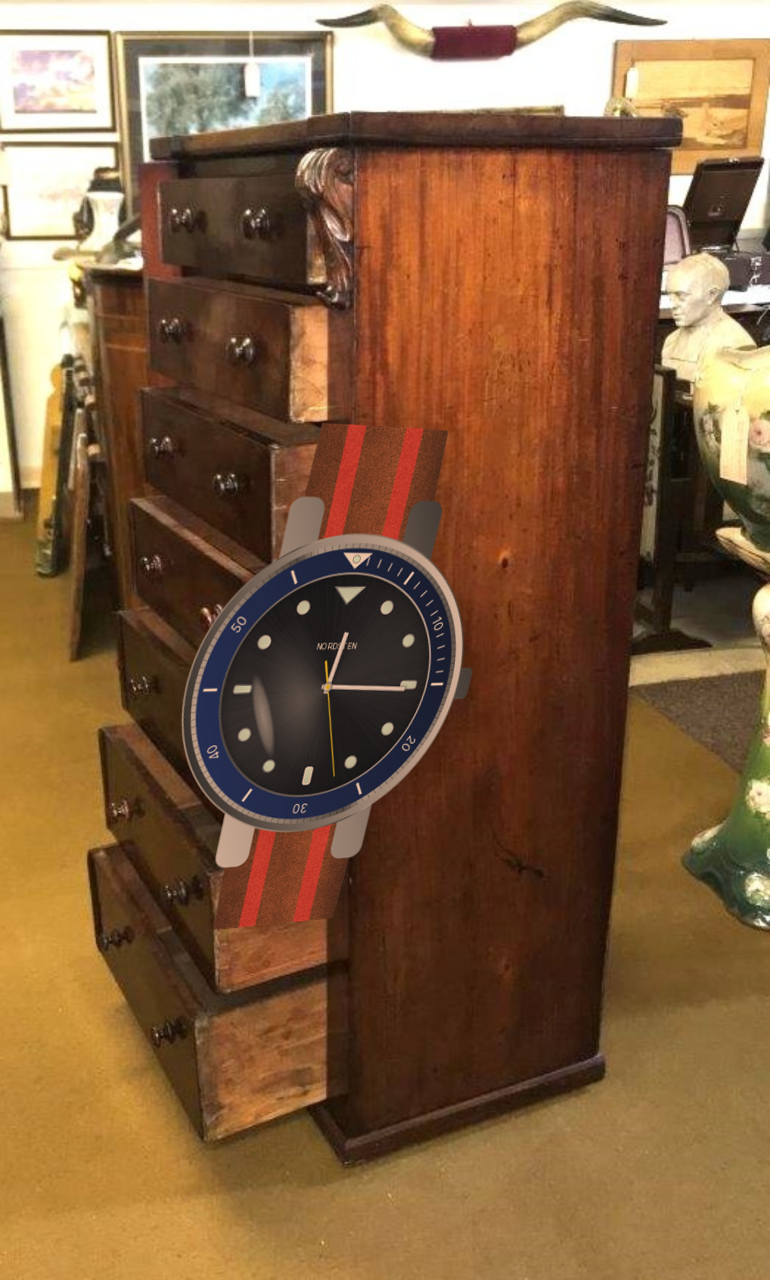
**12:15:27**
